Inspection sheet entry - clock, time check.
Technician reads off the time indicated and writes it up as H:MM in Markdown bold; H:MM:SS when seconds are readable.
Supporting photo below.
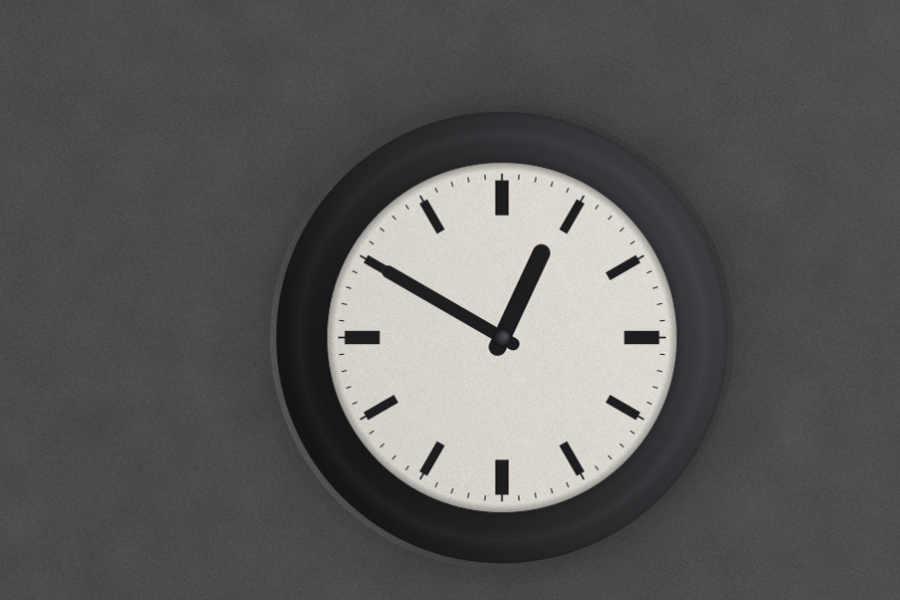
**12:50**
